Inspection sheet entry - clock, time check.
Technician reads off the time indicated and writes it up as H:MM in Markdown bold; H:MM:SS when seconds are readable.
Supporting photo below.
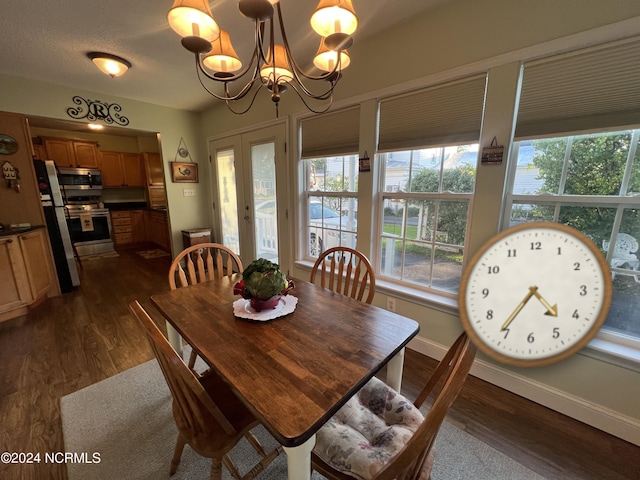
**4:36**
